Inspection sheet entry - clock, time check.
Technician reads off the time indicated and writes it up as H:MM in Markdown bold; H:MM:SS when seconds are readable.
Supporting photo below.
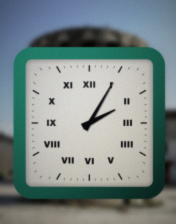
**2:05**
